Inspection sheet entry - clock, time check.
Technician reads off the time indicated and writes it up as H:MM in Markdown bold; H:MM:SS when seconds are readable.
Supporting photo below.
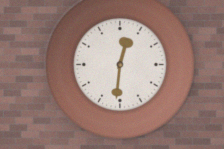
**12:31**
